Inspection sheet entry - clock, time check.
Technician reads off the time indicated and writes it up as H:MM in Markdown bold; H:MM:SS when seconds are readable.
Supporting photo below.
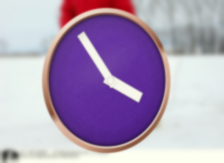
**3:54**
